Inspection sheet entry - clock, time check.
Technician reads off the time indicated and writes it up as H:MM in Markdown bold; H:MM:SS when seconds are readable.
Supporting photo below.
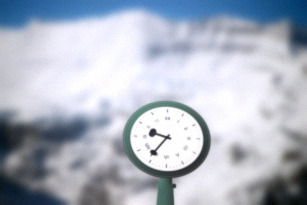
**9:36**
